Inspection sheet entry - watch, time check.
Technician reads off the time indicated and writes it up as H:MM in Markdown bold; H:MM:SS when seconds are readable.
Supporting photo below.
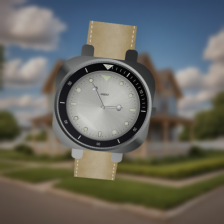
**2:55**
